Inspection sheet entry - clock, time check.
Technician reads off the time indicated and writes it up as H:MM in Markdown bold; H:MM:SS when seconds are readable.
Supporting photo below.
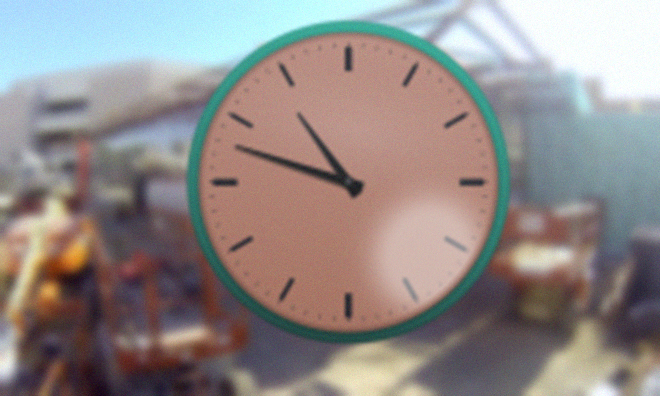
**10:48**
